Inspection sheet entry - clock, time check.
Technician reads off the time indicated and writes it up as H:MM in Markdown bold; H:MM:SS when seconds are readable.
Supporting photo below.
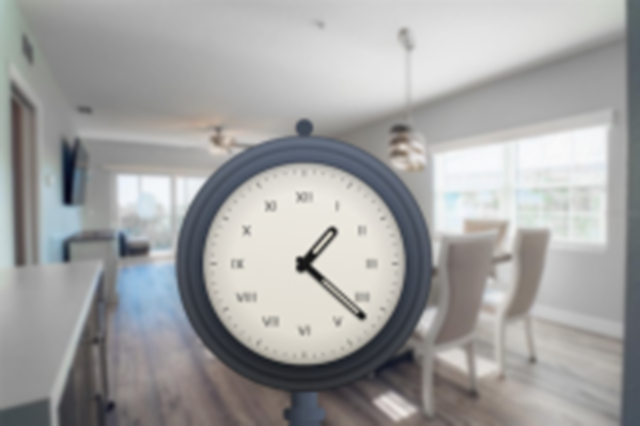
**1:22**
